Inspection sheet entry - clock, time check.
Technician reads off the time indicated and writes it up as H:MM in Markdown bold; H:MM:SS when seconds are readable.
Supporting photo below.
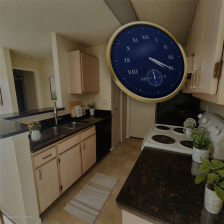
**4:20**
